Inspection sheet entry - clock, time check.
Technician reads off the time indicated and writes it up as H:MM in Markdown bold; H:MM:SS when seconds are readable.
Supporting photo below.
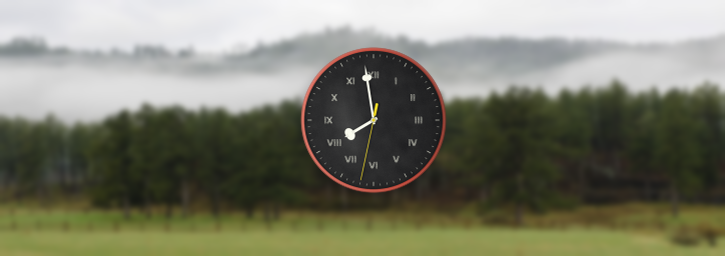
**7:58:32**
